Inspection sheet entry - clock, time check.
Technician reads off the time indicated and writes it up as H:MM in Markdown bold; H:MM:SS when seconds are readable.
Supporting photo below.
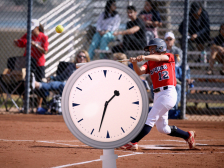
**1:33**
